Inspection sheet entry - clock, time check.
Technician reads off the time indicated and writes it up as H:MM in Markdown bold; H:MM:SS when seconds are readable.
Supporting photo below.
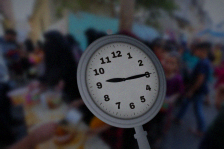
**9:15**
